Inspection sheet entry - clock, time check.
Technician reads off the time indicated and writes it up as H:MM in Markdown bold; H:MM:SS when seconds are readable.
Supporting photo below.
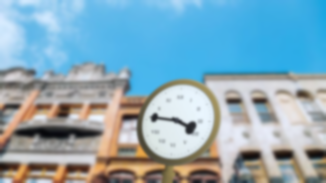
**3:46**
